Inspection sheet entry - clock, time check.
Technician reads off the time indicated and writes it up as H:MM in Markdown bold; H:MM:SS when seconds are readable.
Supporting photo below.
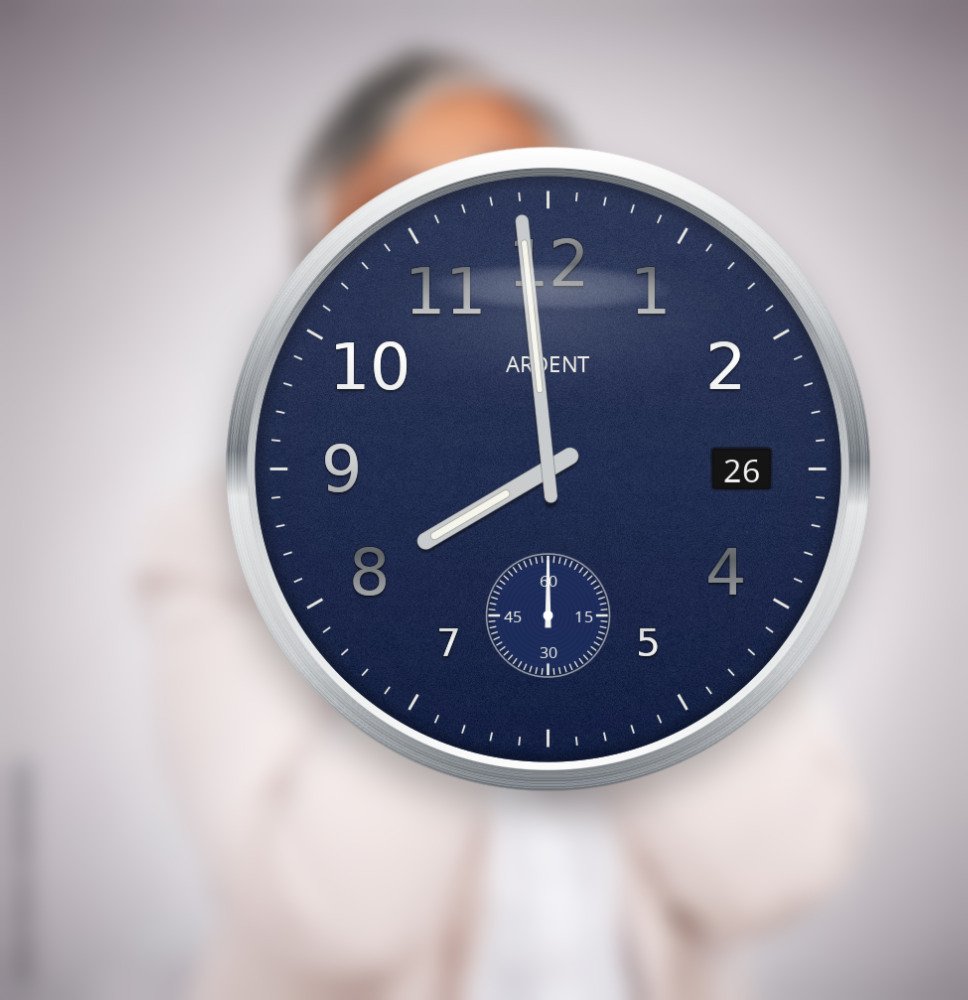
**7:59:00**
